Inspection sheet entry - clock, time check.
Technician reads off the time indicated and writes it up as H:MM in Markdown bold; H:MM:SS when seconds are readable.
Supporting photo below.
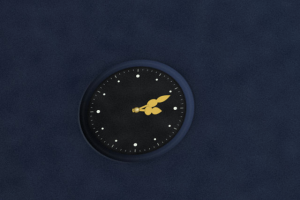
**3:11**
